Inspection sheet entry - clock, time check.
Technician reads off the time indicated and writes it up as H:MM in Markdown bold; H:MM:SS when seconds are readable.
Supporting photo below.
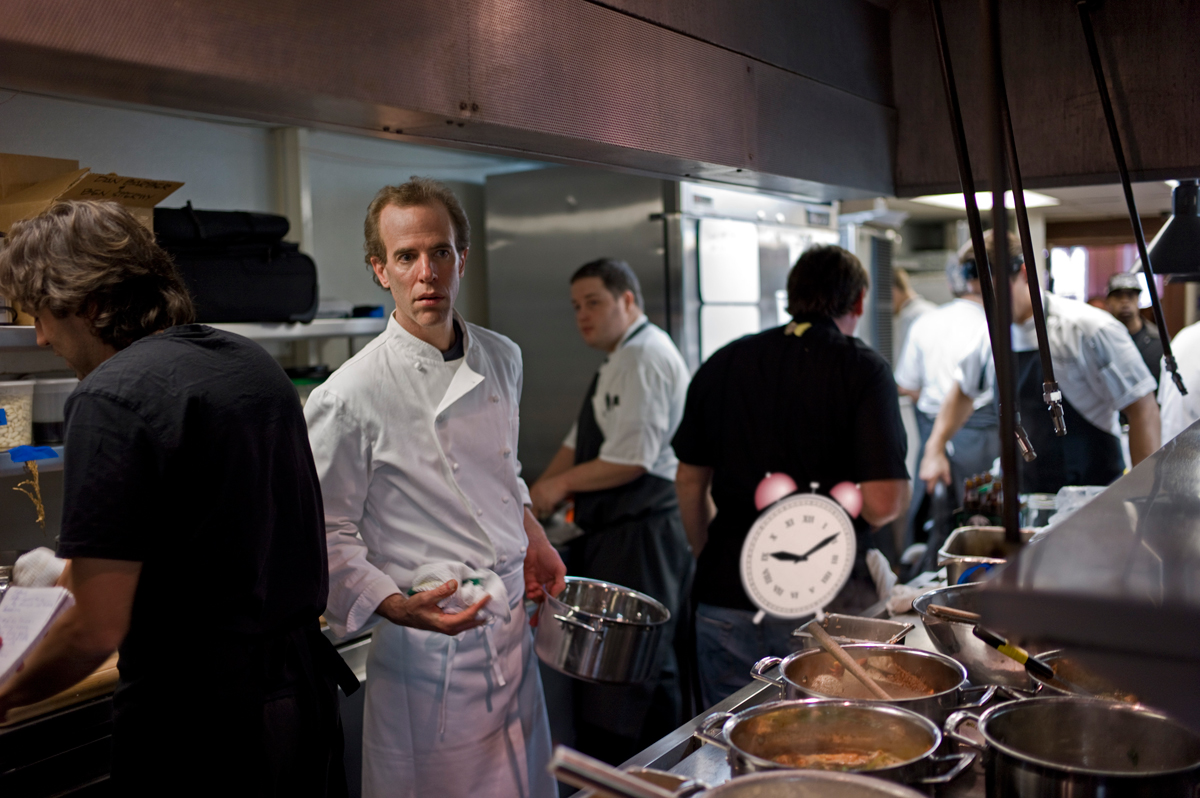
**9:09**
